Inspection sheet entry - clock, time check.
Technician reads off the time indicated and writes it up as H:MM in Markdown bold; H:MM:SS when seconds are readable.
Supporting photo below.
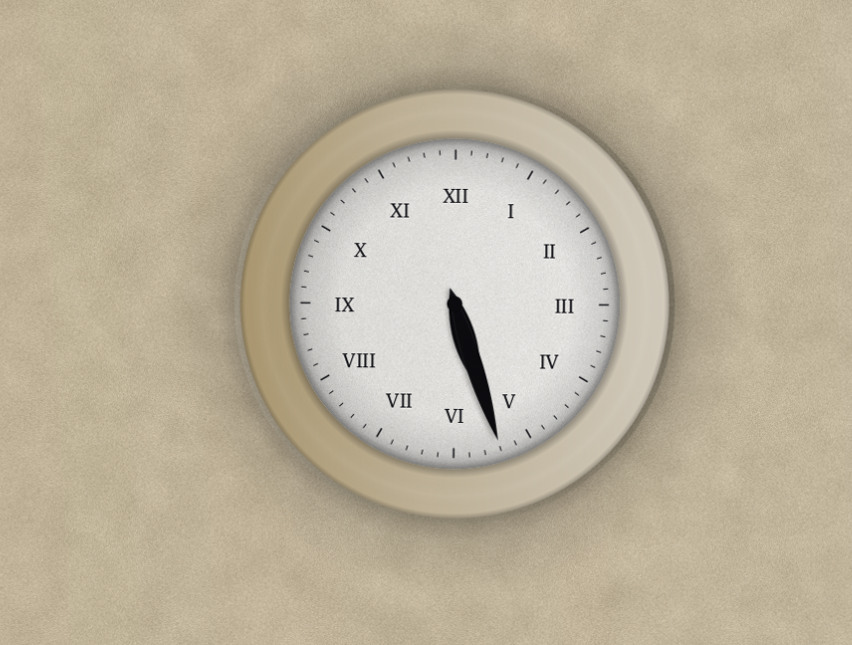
**5:27**
